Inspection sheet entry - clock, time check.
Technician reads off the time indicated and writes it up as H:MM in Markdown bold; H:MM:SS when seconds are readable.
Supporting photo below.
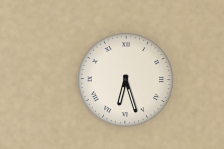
**6:27**
